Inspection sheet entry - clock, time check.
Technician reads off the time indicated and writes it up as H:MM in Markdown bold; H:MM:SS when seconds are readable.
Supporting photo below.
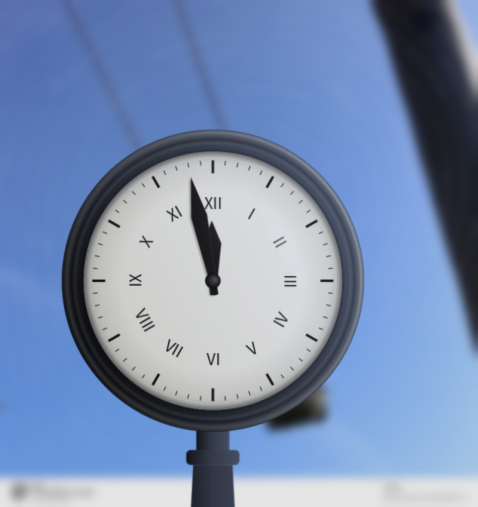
**11:58**
